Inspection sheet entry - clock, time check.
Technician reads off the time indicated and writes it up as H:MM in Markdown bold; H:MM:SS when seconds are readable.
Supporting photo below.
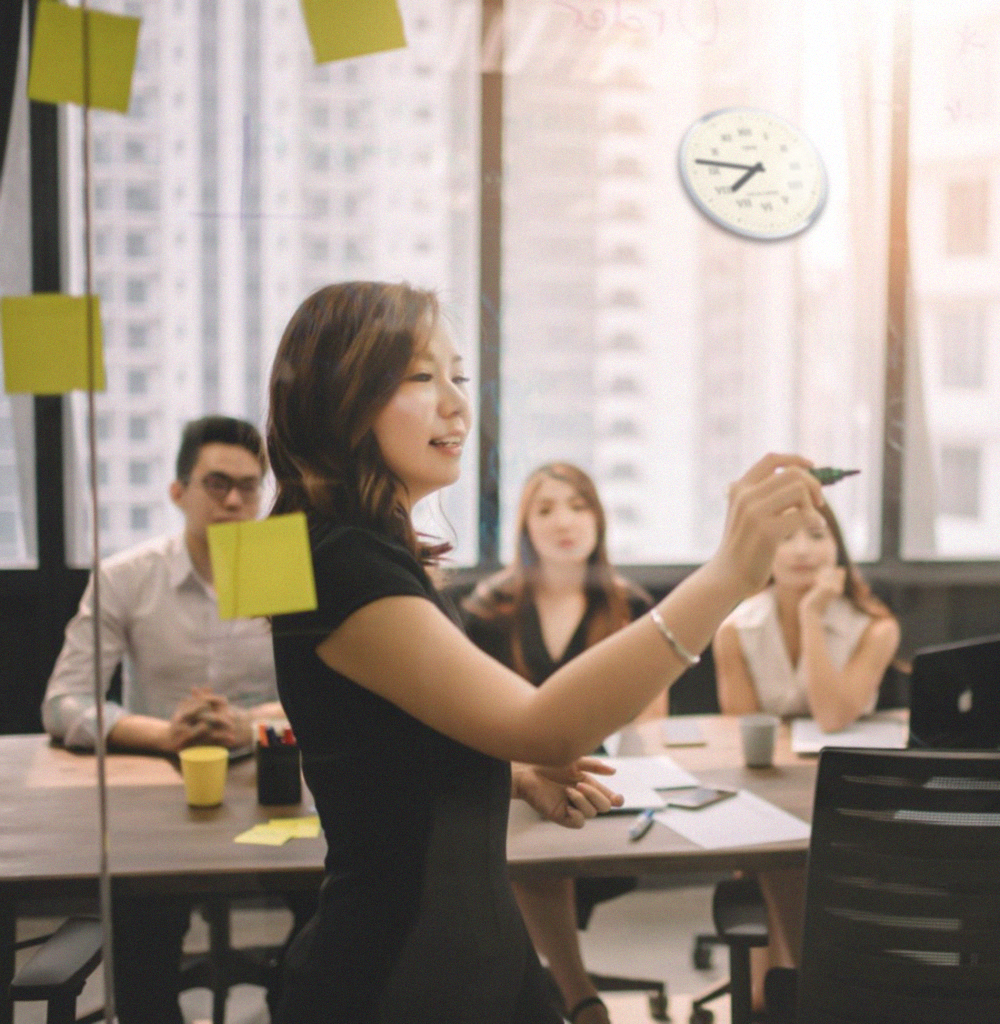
**7:47**
